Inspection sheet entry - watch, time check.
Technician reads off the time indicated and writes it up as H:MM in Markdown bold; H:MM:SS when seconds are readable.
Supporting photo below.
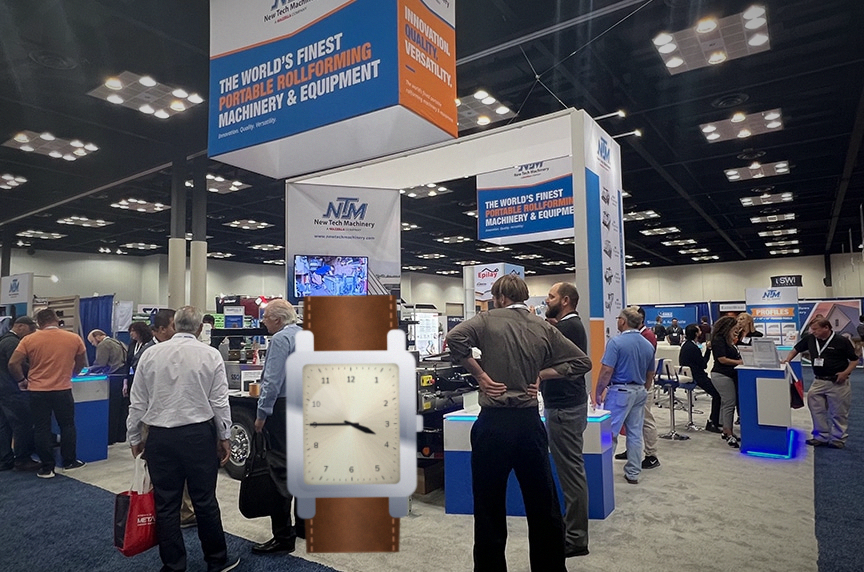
**3:45**
